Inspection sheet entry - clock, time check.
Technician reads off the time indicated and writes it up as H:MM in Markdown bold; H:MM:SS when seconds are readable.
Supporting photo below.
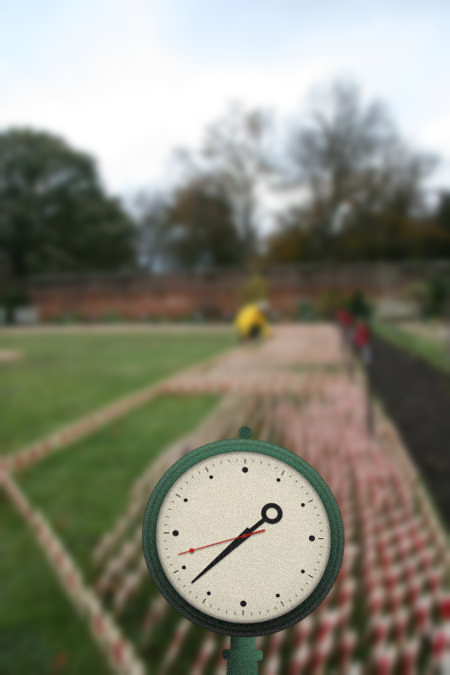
**1:37:42**
